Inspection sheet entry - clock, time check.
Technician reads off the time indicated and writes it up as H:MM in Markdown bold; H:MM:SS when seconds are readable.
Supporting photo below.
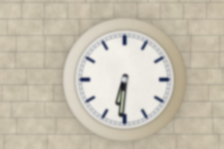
**6:31**
